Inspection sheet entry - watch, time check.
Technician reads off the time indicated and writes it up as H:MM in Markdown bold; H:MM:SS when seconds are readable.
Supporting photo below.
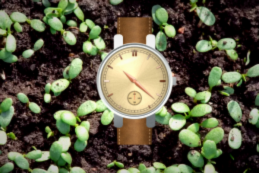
**10:22**
